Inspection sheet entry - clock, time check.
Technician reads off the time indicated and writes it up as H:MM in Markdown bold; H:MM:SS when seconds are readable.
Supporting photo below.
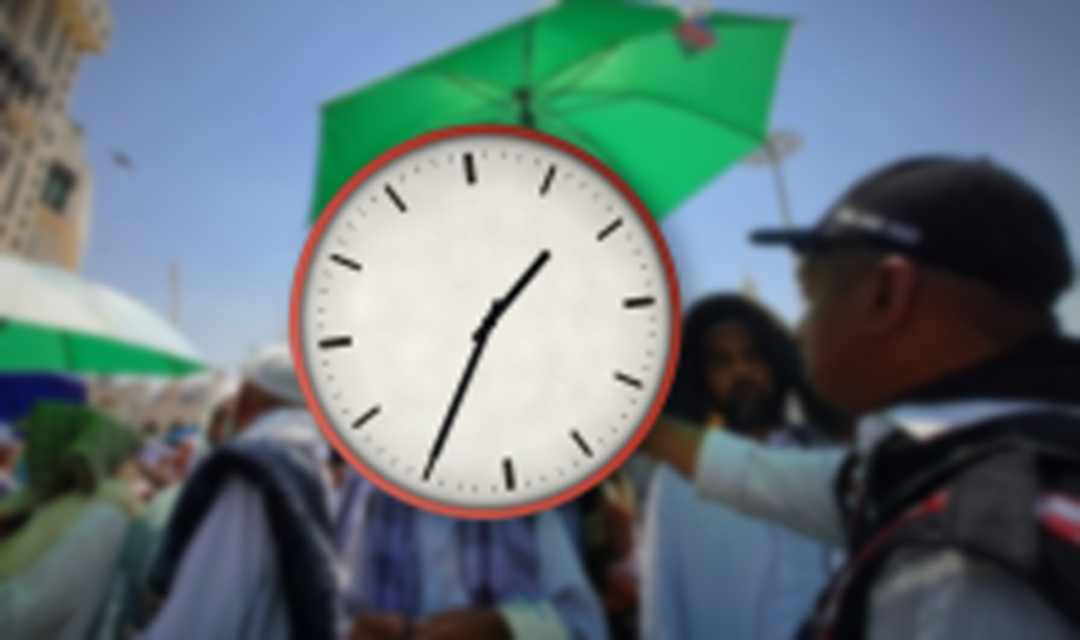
**1:35**
